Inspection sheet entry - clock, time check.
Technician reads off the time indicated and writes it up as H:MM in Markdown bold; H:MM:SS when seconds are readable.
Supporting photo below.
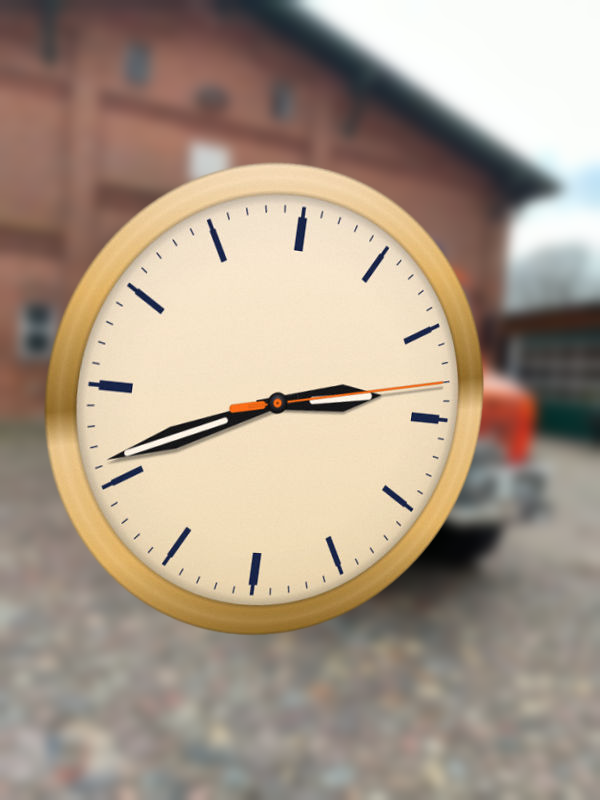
**2:41:13**
